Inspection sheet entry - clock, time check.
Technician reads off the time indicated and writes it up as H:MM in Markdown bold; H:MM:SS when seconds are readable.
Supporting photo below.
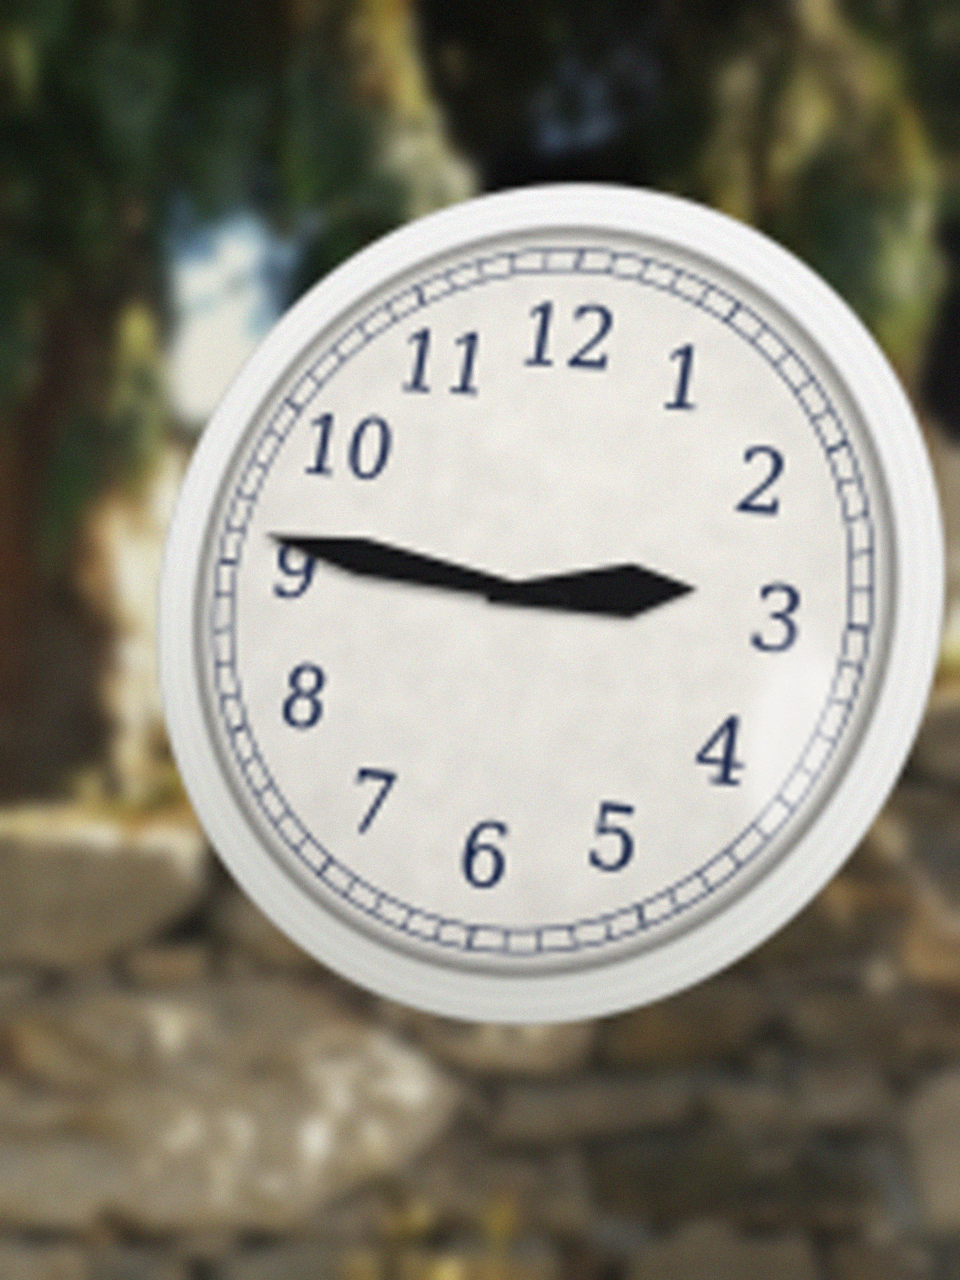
**2:46**
